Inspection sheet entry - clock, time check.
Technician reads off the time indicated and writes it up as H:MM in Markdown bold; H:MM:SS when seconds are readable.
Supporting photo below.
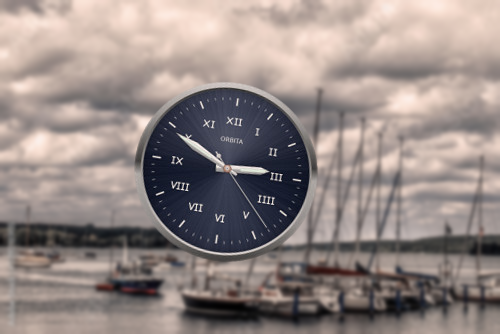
**2:49:23**
